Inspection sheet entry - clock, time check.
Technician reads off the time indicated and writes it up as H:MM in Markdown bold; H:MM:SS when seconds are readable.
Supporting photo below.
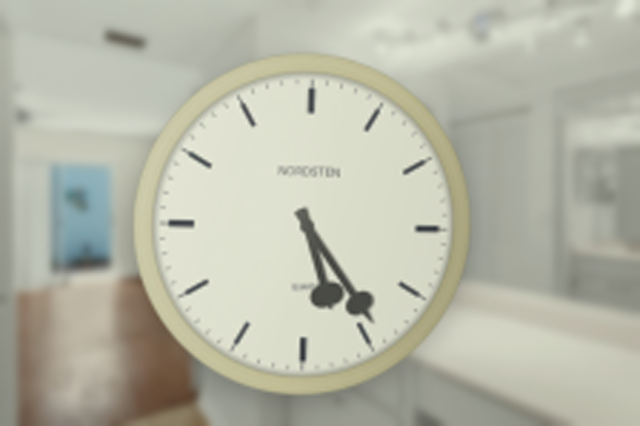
**5:24**
